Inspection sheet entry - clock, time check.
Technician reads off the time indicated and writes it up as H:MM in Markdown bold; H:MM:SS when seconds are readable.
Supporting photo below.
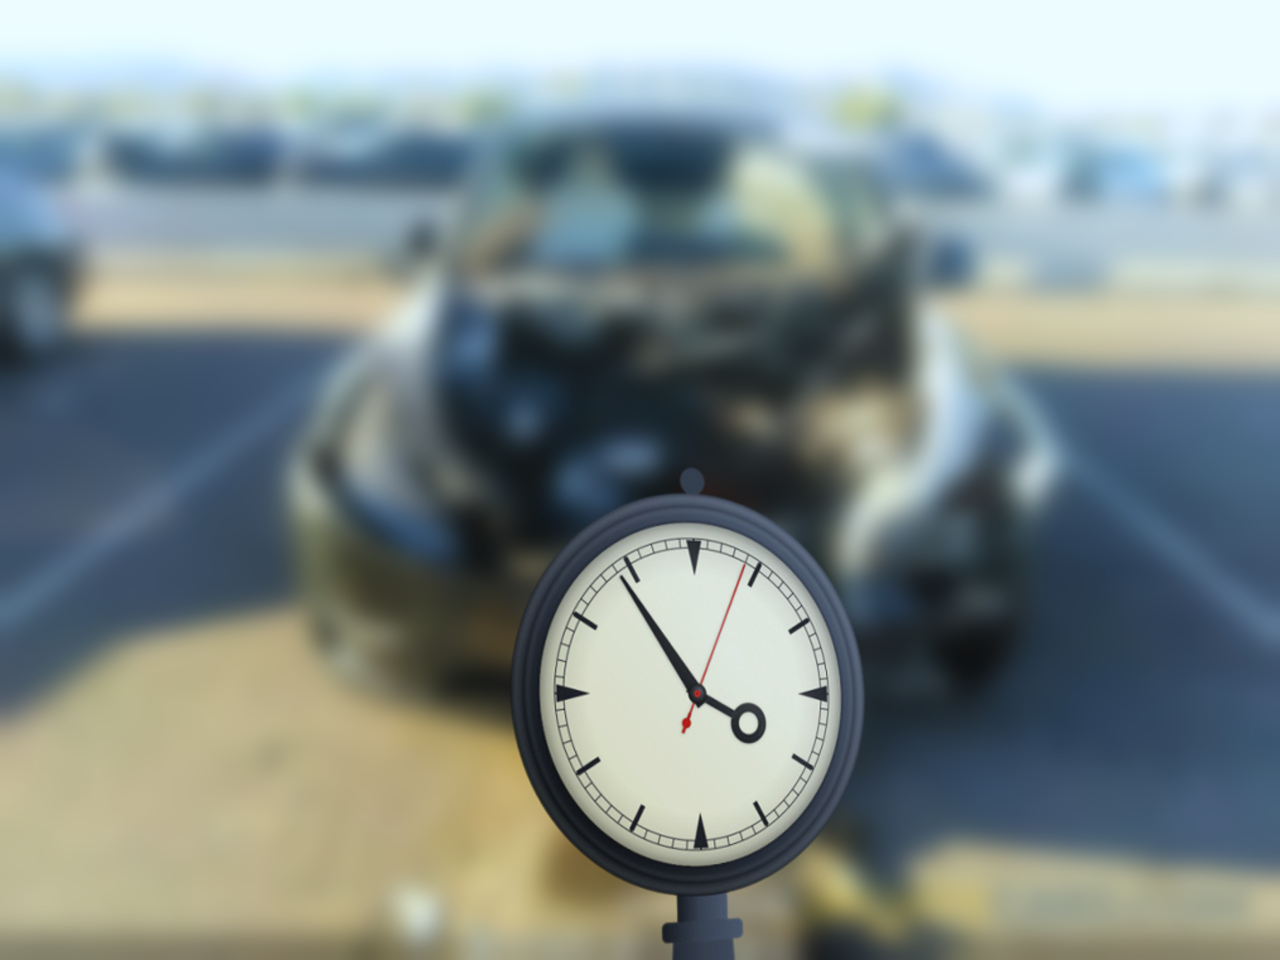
**3:54:04**
